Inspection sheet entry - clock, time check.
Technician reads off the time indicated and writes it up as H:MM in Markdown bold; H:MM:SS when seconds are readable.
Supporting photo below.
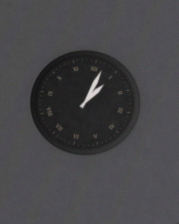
**1:02**
